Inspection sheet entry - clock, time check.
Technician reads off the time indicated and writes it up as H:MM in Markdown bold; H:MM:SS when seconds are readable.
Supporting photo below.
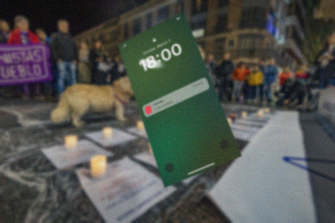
**18:00**
